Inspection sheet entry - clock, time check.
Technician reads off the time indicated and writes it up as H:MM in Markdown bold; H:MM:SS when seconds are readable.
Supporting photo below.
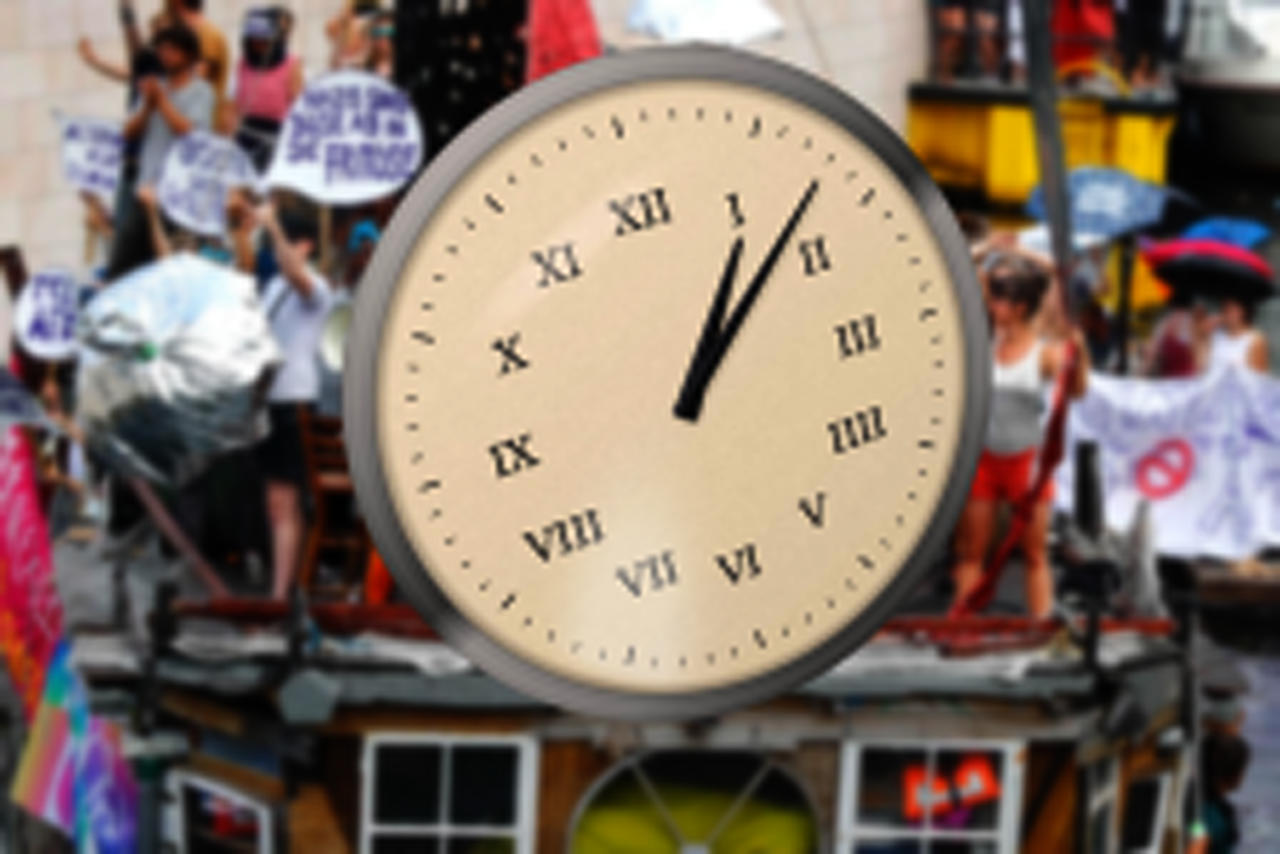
**1:08**
